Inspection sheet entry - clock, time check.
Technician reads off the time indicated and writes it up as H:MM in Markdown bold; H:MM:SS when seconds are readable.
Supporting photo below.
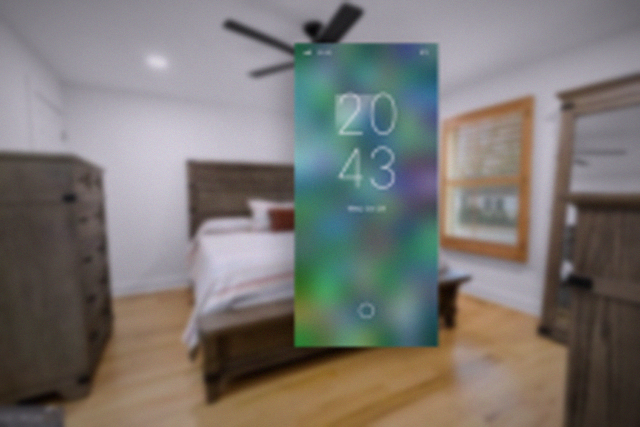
**20:43**
